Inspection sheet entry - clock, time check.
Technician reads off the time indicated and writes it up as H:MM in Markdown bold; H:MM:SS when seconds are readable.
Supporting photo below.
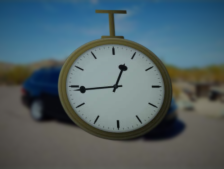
**12:44**
